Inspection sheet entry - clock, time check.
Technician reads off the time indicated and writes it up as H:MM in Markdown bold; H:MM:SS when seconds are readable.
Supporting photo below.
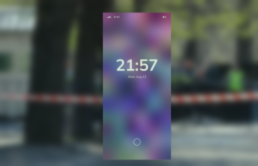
**21:57**
